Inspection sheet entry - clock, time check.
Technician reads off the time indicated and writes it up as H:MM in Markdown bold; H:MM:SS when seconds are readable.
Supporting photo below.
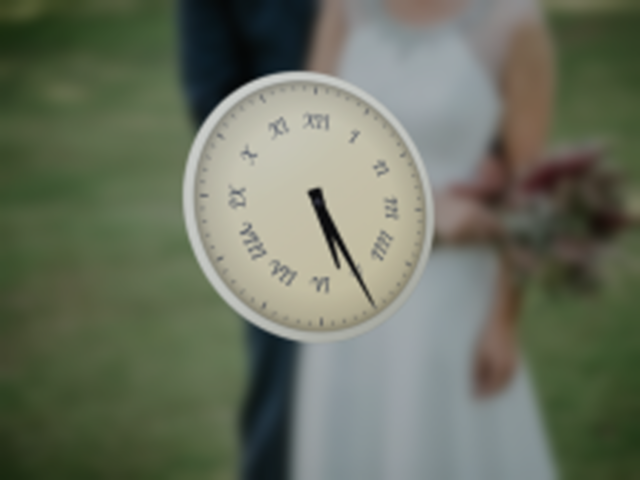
**5:25**
